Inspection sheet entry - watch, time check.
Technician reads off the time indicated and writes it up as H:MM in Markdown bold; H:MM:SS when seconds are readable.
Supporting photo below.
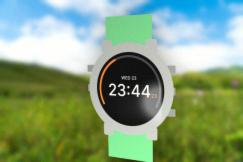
**23:44**
